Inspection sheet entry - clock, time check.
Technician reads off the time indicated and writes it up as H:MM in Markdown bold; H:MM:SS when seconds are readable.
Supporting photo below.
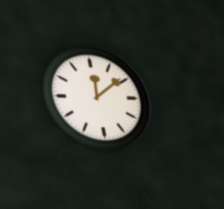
**12:09**
